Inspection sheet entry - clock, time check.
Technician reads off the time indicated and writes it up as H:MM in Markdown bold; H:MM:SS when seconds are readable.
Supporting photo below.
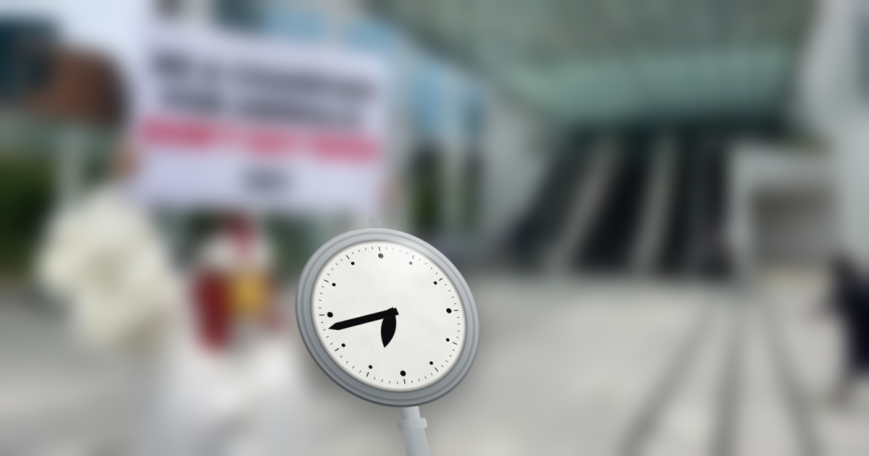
**6:43**
